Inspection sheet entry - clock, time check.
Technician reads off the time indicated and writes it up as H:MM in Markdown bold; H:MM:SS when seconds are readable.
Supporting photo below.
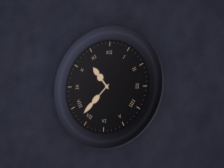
**10:37**
